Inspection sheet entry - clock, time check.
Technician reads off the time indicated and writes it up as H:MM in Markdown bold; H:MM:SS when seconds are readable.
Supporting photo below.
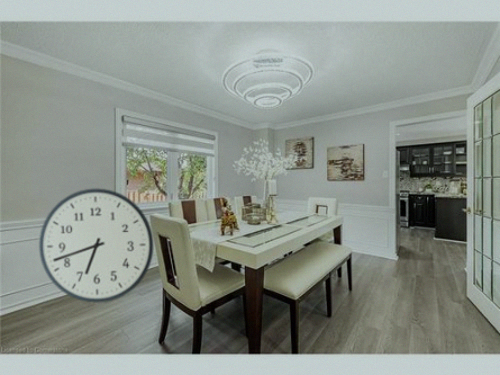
**6:42**
